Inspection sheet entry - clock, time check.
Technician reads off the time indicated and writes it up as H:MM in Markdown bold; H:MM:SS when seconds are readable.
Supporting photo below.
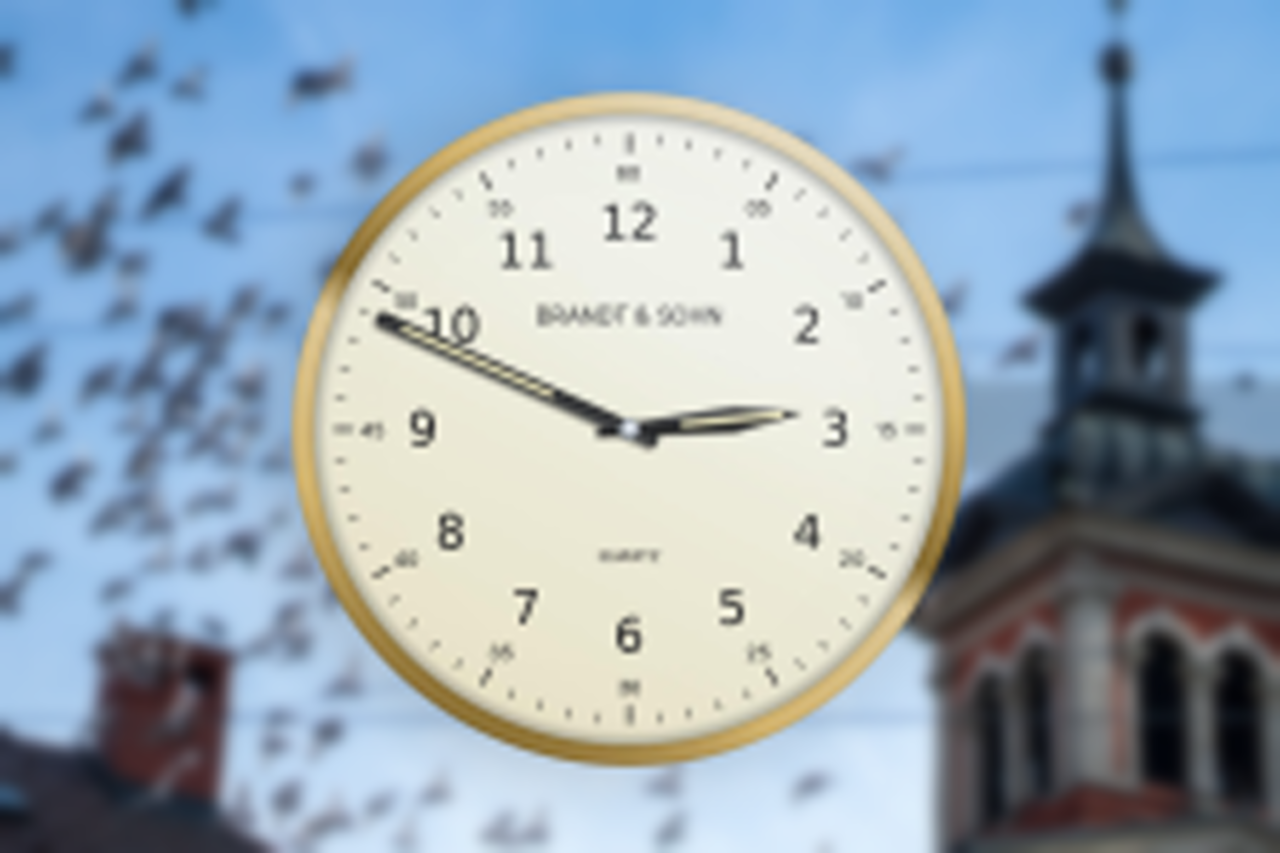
**2:49**
